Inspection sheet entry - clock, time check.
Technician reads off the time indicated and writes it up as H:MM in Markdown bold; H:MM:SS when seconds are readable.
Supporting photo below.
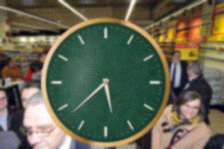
**5:38**
